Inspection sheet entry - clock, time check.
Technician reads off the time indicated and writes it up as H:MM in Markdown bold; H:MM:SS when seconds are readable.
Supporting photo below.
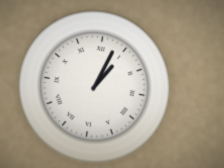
**1:03**
